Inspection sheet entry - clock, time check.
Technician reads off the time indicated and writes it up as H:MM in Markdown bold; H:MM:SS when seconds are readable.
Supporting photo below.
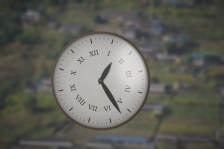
**1:27**
